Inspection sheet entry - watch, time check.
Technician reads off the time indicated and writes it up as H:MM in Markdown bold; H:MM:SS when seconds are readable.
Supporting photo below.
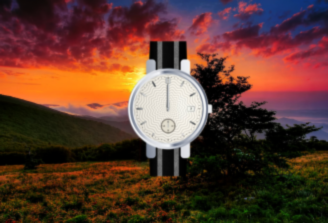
**12:00**
